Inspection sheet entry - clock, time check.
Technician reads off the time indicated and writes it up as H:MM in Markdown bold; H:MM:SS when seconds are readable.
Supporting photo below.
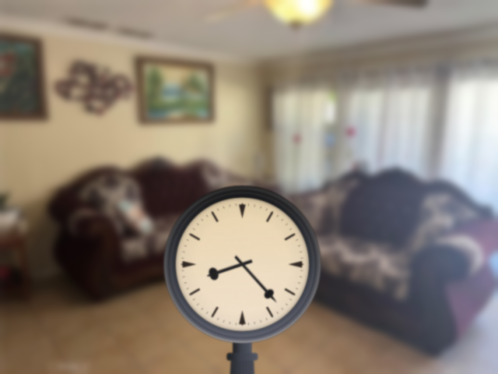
**8:23**
